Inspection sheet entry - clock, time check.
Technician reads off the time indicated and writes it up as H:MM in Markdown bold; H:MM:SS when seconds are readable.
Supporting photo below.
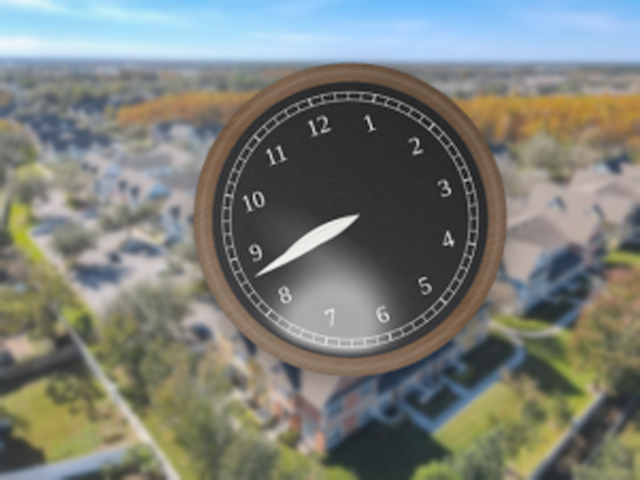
**8:43**
